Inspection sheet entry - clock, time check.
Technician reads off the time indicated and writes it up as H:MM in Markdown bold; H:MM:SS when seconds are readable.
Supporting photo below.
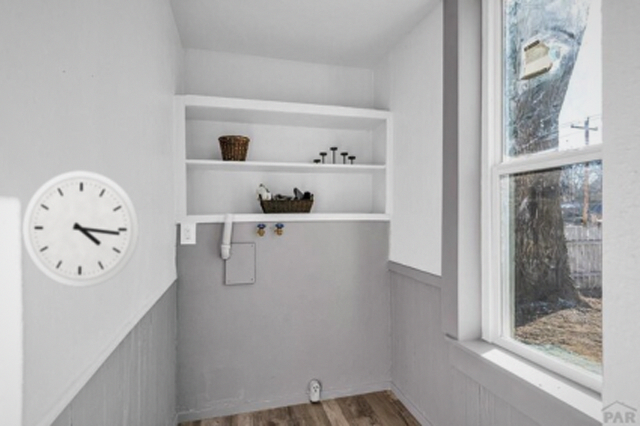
**4:16**
